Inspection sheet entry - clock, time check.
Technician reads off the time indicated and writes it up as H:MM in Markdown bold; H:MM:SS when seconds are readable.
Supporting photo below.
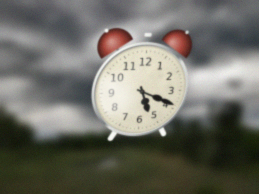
**5:19**
